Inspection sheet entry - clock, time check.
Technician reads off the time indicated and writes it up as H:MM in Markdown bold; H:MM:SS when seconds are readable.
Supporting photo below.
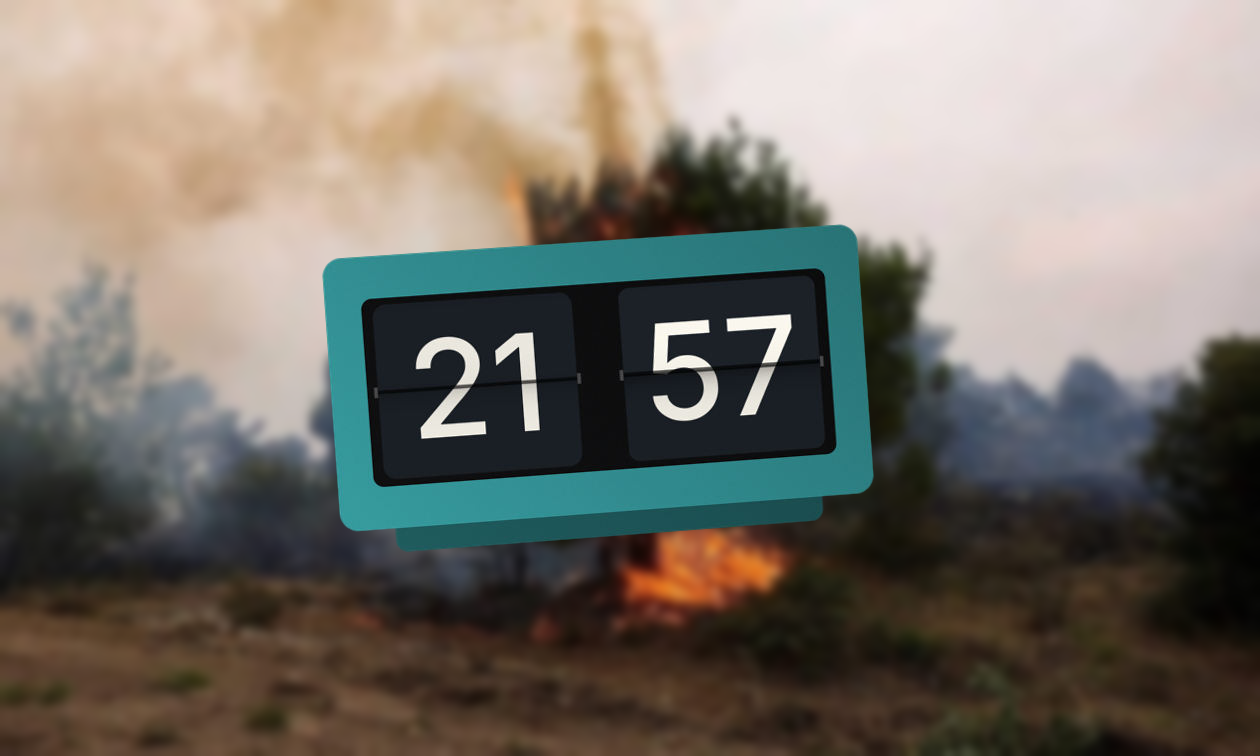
**21:57**
